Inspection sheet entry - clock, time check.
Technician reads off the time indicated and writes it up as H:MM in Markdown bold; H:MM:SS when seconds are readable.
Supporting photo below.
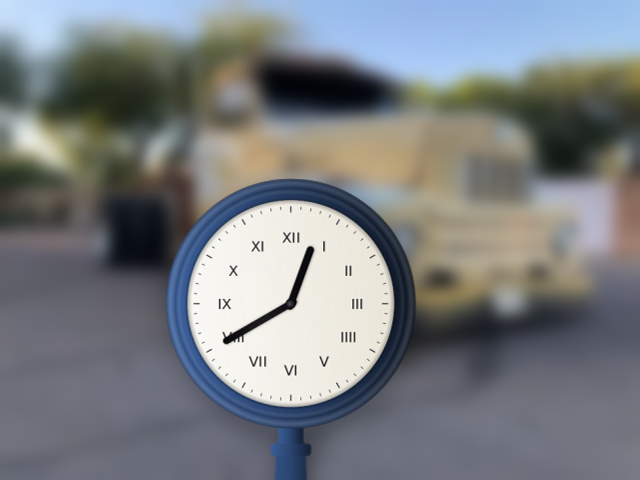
**12:40**
